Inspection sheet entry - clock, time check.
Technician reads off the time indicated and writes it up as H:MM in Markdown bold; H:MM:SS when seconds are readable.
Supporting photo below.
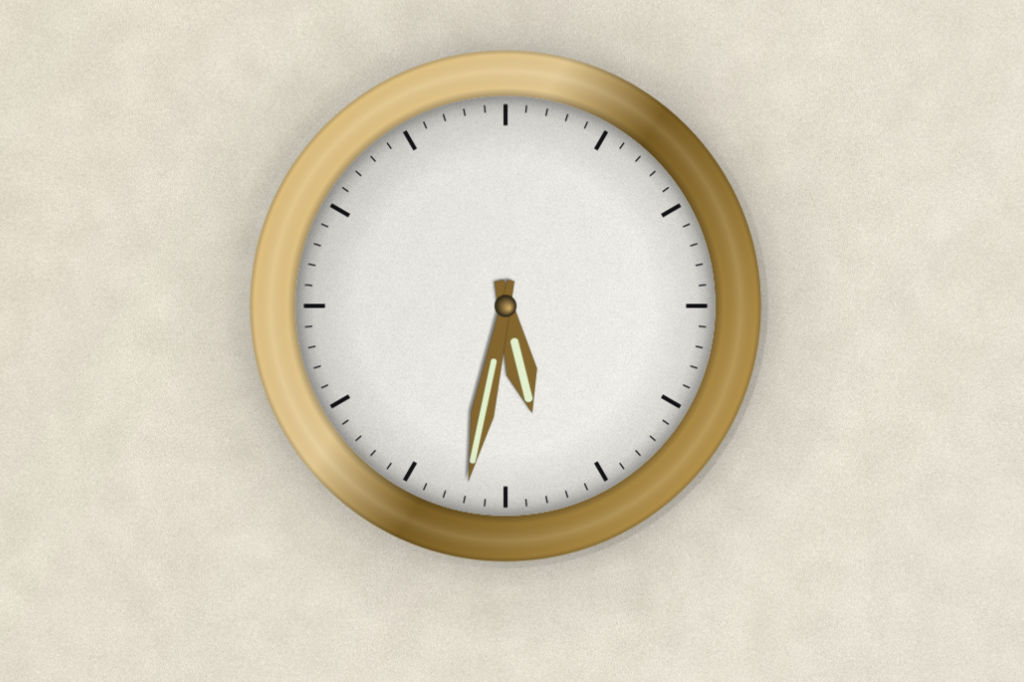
**5:32**
